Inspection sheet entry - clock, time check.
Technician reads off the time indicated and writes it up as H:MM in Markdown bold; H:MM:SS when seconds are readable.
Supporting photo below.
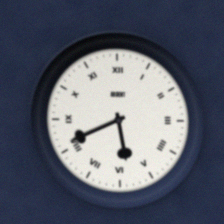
**5:41**
